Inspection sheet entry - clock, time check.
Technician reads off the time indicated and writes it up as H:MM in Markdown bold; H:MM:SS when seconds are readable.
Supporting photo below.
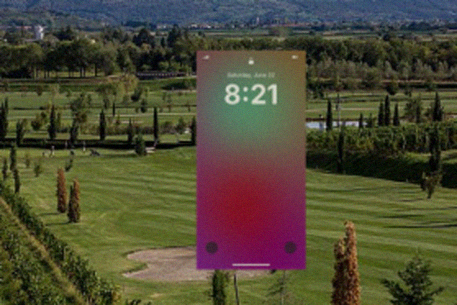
**8:21**
